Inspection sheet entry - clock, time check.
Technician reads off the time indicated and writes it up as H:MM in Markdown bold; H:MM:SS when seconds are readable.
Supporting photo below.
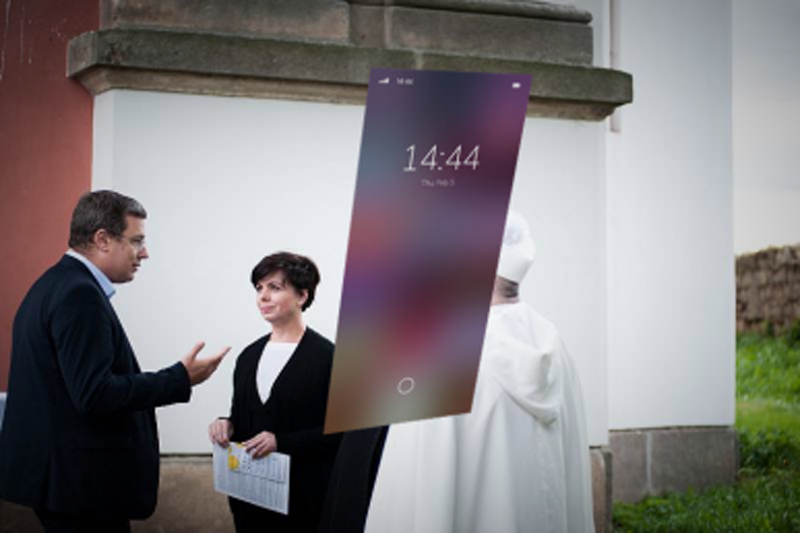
**14:44**
